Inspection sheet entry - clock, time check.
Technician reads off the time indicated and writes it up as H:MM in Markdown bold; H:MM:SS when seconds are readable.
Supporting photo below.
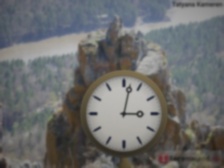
**3:02**
